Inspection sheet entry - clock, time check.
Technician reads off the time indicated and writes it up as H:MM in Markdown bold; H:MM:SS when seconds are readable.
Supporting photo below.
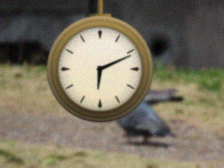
**6:11**
